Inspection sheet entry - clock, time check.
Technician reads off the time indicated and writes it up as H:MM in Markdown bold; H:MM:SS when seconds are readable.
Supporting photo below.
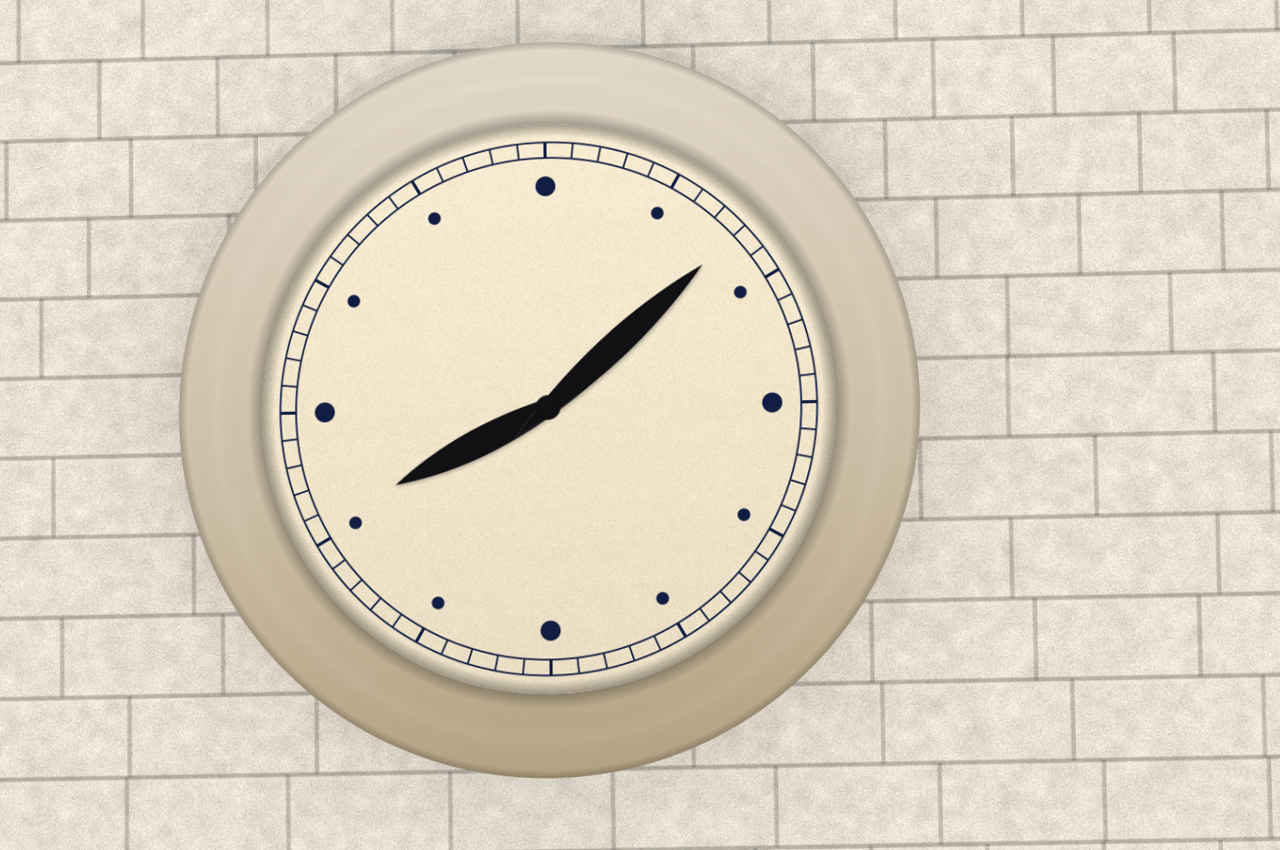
**8:08**
